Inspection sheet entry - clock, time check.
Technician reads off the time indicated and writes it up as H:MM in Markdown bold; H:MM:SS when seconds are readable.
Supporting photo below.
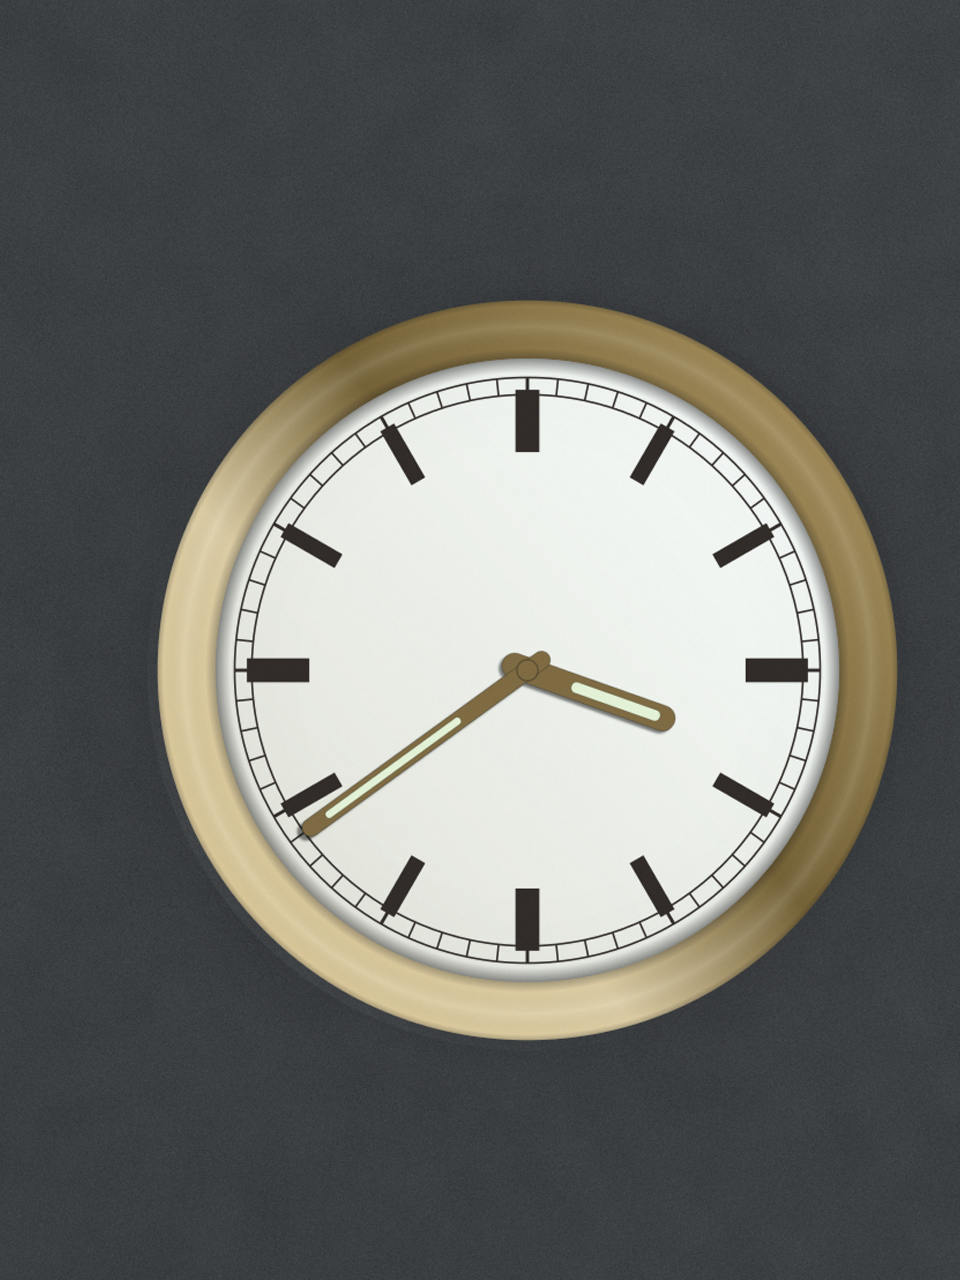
**3:39**
